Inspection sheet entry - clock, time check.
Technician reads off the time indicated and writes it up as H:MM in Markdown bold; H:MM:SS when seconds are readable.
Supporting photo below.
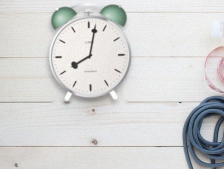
**8:02**
